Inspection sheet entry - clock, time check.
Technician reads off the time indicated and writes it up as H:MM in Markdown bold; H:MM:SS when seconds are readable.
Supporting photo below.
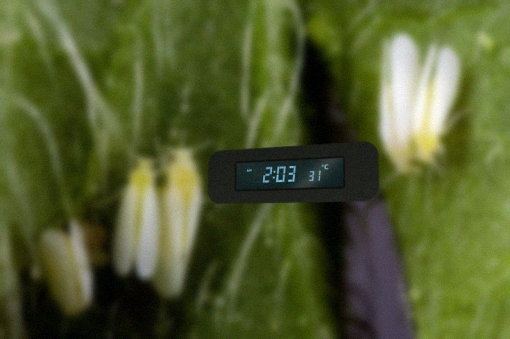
**2:03**
